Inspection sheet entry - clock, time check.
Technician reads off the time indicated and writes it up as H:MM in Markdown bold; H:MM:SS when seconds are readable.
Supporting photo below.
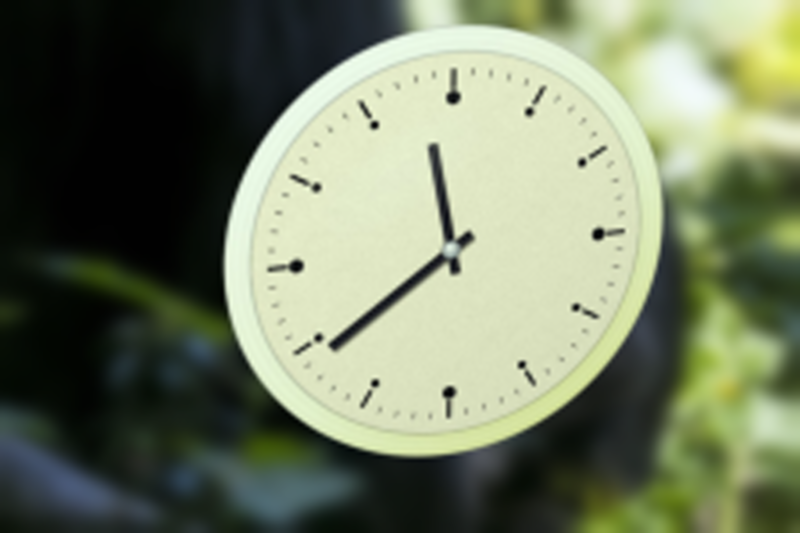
**11:39**
